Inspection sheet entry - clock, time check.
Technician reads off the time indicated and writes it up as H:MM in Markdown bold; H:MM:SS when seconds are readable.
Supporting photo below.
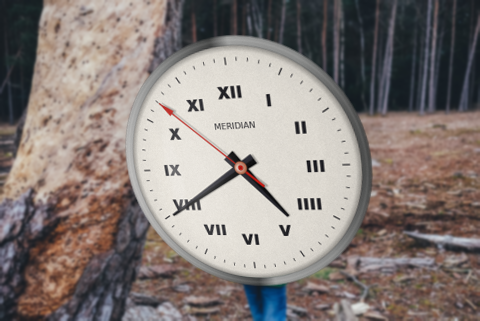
**4:39:52**
